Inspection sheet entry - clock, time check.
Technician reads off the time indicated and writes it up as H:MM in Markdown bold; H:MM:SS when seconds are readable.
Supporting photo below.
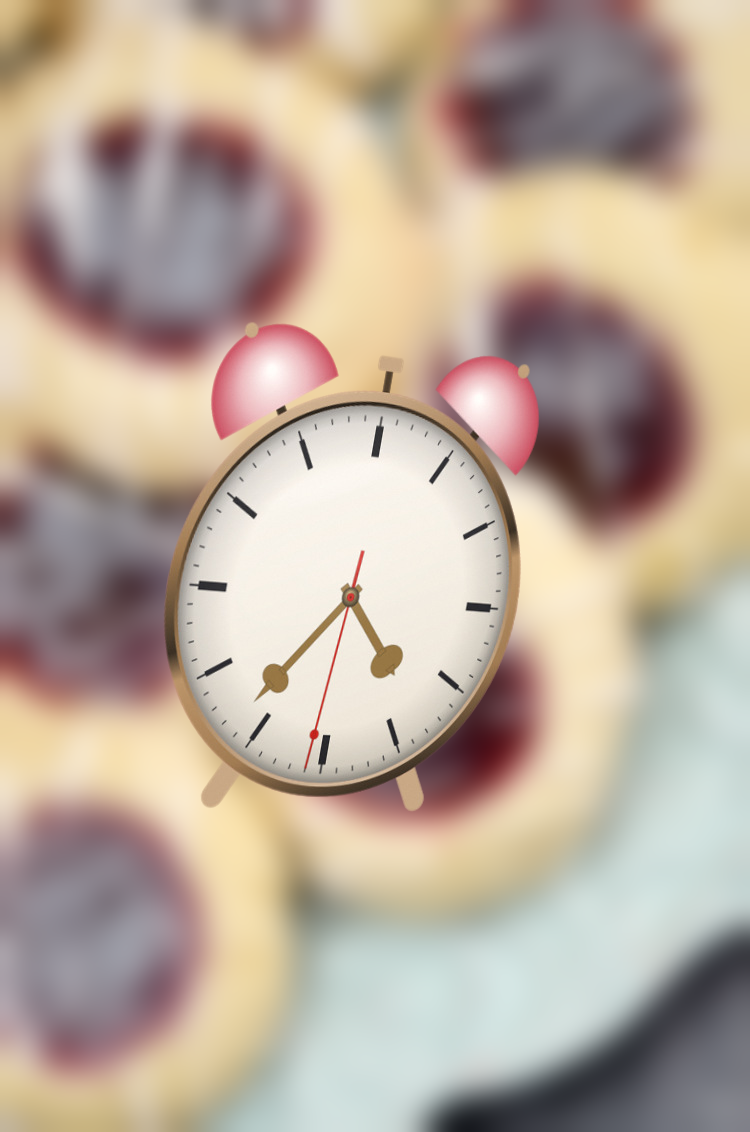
**4:36:31**
